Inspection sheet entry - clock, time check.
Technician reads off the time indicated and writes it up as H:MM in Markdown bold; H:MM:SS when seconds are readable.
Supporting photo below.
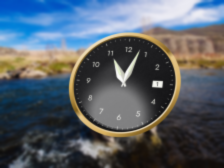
**11:03**
